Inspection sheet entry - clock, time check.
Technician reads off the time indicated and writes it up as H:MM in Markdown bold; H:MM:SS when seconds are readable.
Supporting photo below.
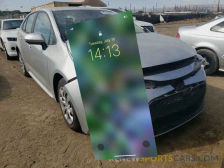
**14:13**
